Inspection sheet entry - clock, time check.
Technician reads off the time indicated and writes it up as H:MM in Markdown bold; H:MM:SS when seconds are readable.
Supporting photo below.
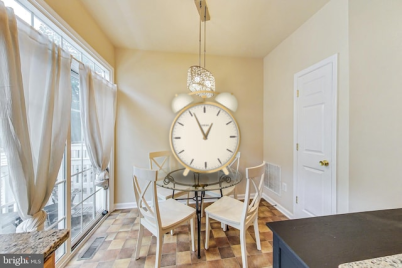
**12:56**
